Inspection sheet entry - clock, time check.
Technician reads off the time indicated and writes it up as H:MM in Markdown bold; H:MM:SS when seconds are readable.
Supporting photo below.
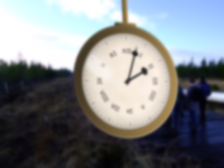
**2:03**
